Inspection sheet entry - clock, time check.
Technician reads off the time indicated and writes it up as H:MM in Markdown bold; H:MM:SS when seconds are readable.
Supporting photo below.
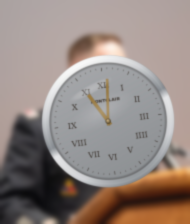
**11:01**
